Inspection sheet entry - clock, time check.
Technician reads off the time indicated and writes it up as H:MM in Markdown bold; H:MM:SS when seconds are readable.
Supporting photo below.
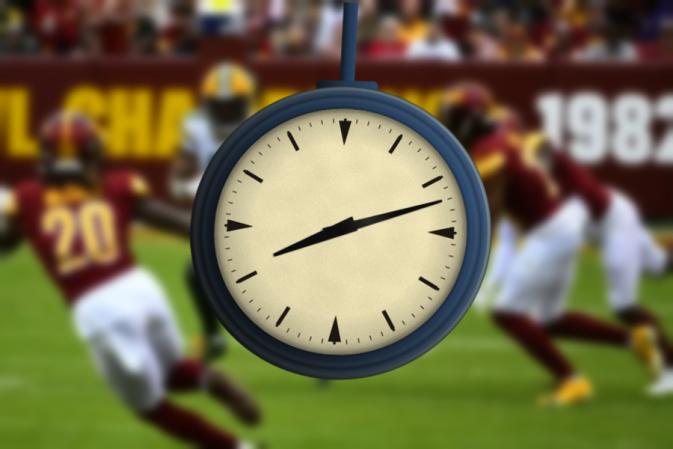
**8:12**
